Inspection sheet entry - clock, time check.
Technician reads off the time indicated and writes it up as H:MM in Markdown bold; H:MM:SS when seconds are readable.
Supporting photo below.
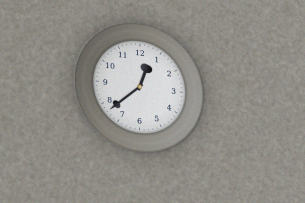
**12:38**
